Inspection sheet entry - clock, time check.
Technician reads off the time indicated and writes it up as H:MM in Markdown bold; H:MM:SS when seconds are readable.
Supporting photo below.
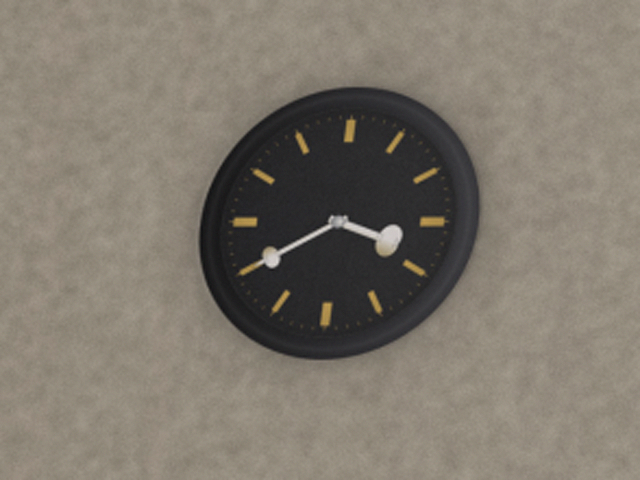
**3:40**
